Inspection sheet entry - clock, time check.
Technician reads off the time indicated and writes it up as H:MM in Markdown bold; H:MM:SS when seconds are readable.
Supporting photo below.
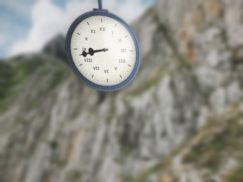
**8:43**
